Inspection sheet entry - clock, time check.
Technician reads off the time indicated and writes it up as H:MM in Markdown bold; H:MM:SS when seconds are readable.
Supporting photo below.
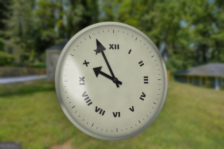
**9:56**
